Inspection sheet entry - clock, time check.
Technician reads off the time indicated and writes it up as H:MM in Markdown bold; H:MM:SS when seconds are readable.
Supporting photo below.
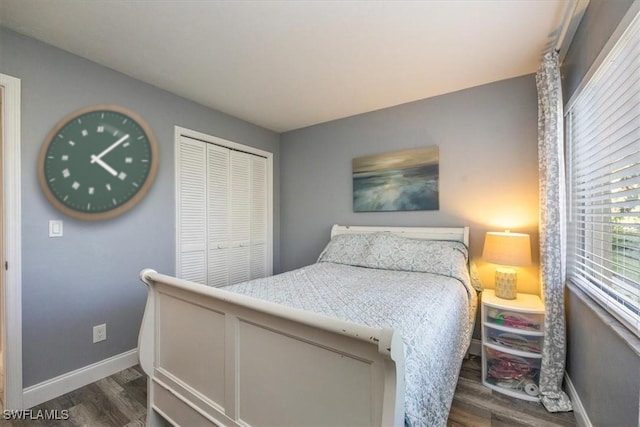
**4:08**
